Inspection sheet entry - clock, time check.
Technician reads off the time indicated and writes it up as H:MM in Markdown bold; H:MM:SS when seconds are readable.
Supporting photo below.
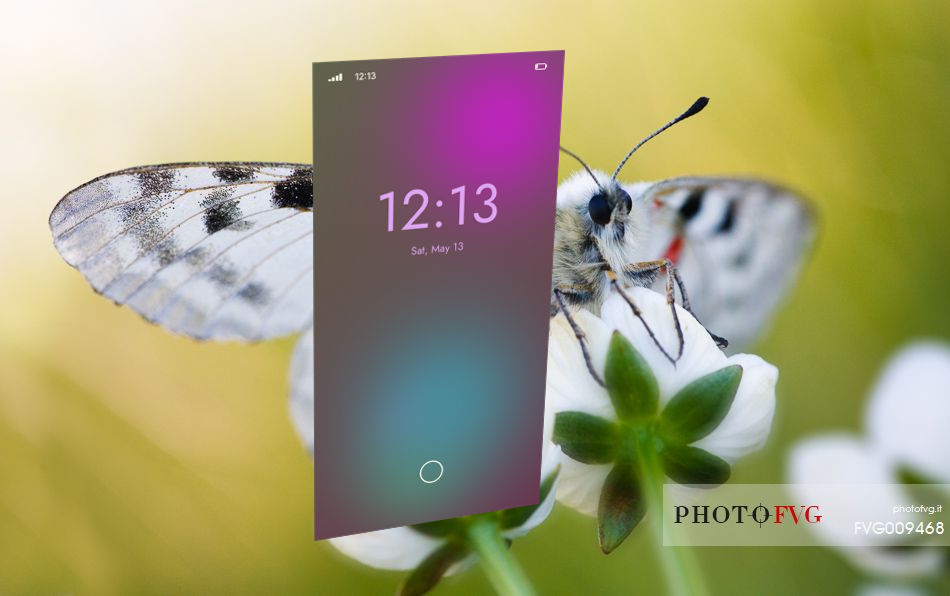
**12:13**
